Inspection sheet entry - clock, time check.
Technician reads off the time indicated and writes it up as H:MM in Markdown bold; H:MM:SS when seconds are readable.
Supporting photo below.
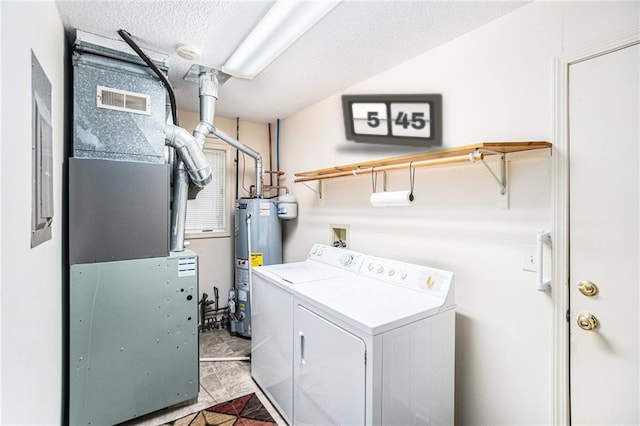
**5:45**
